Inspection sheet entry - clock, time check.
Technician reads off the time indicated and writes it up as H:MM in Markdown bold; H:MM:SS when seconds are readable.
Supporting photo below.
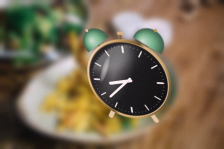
**8:38**
